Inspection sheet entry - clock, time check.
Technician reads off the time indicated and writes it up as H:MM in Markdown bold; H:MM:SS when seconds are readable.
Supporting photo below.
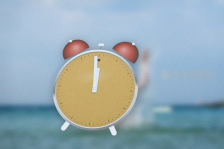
**11:59**
